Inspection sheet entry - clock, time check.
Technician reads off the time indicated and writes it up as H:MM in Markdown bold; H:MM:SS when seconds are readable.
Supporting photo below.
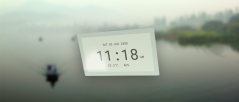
**11:18**
